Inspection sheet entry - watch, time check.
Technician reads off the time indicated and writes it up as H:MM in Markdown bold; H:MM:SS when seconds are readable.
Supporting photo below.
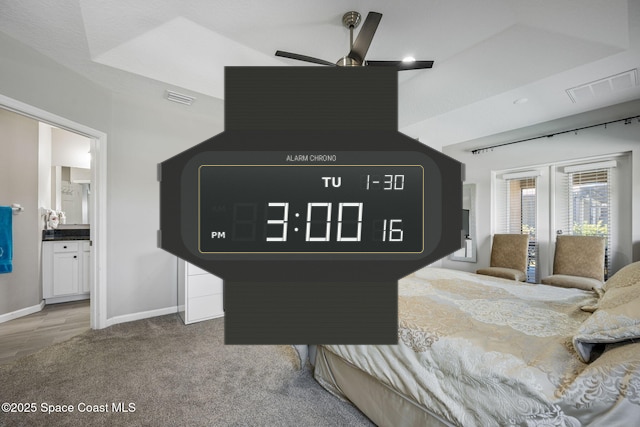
**3:00:16**
